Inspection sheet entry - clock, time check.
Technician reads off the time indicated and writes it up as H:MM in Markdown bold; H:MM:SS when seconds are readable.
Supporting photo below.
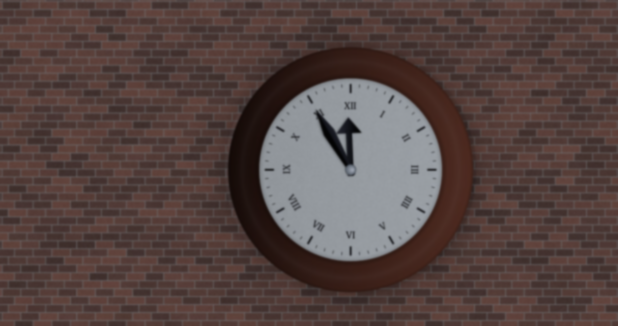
**11:55**
